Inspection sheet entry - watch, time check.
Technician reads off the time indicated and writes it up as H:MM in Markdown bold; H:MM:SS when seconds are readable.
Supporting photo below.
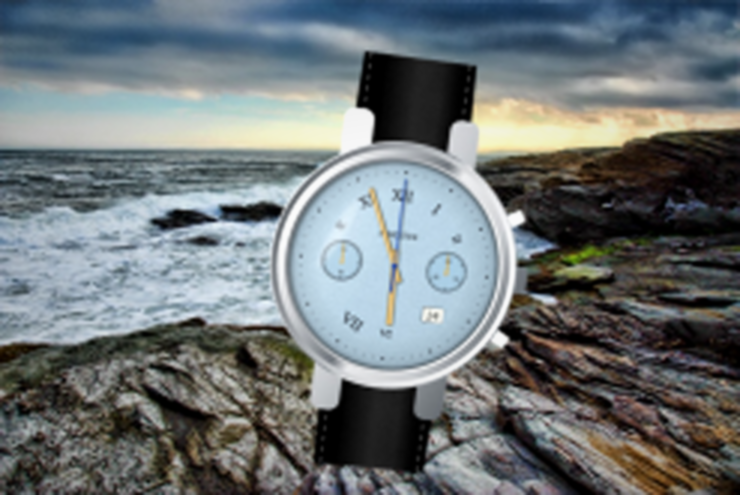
**5:56**
